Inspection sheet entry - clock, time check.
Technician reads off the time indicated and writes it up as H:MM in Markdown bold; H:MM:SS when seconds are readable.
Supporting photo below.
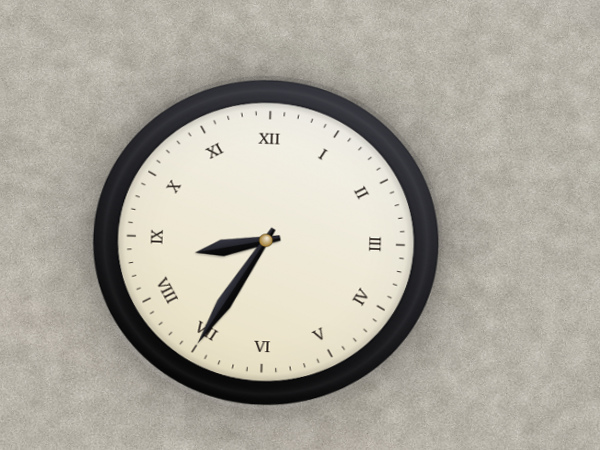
**8:35**
